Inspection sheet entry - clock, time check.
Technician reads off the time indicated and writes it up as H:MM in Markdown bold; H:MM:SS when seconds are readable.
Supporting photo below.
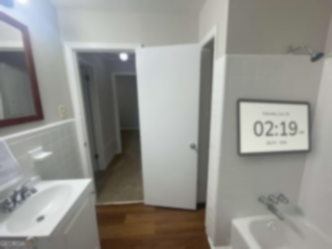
**2:19**
